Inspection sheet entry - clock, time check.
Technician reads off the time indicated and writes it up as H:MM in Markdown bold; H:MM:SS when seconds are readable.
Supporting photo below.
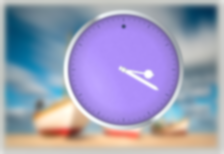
**3:20**
